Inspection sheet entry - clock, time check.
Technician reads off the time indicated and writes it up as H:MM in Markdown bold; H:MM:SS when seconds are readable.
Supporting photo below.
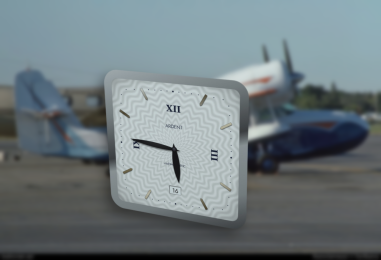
**5:46**
